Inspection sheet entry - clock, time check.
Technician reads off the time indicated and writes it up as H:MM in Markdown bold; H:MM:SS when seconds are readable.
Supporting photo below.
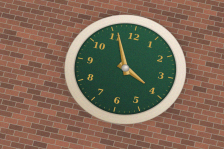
**3:56**
